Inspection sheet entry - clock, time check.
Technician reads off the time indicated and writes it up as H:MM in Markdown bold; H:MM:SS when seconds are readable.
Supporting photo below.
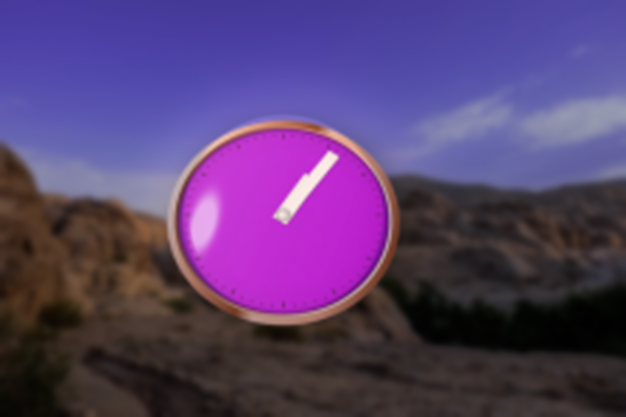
**1:06**
